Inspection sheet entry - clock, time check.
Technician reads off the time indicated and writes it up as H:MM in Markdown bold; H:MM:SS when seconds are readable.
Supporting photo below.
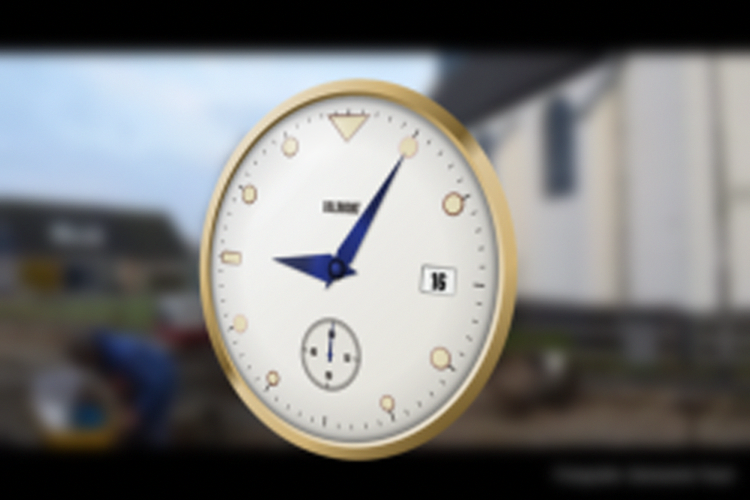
**9:05**
